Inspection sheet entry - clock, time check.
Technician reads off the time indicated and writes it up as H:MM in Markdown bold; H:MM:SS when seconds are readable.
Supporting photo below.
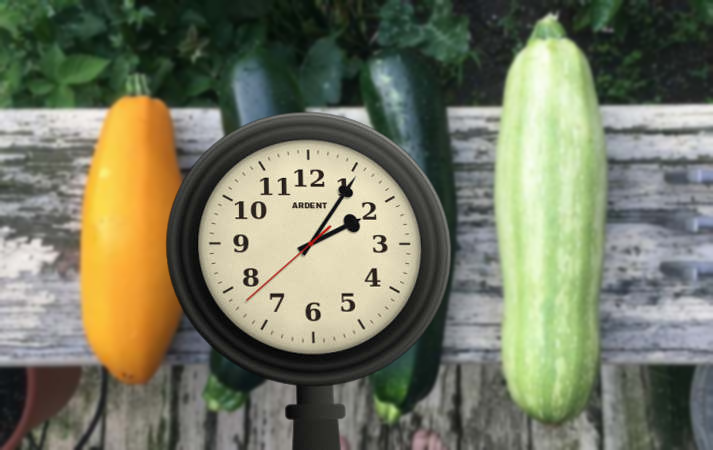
**2:05:38**
